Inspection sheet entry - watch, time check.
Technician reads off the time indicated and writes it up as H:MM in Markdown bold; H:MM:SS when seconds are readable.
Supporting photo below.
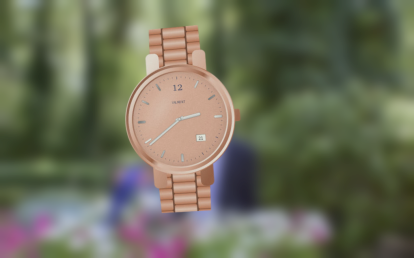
**2:39**
